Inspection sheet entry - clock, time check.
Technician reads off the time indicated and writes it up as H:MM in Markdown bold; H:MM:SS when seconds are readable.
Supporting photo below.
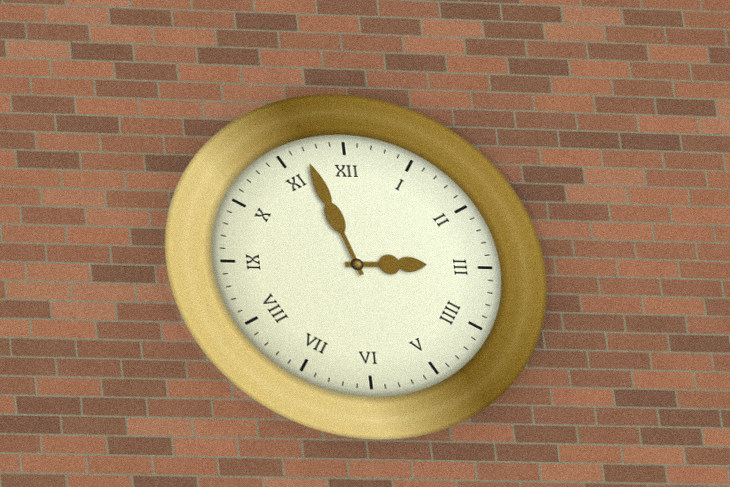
**2:57**
